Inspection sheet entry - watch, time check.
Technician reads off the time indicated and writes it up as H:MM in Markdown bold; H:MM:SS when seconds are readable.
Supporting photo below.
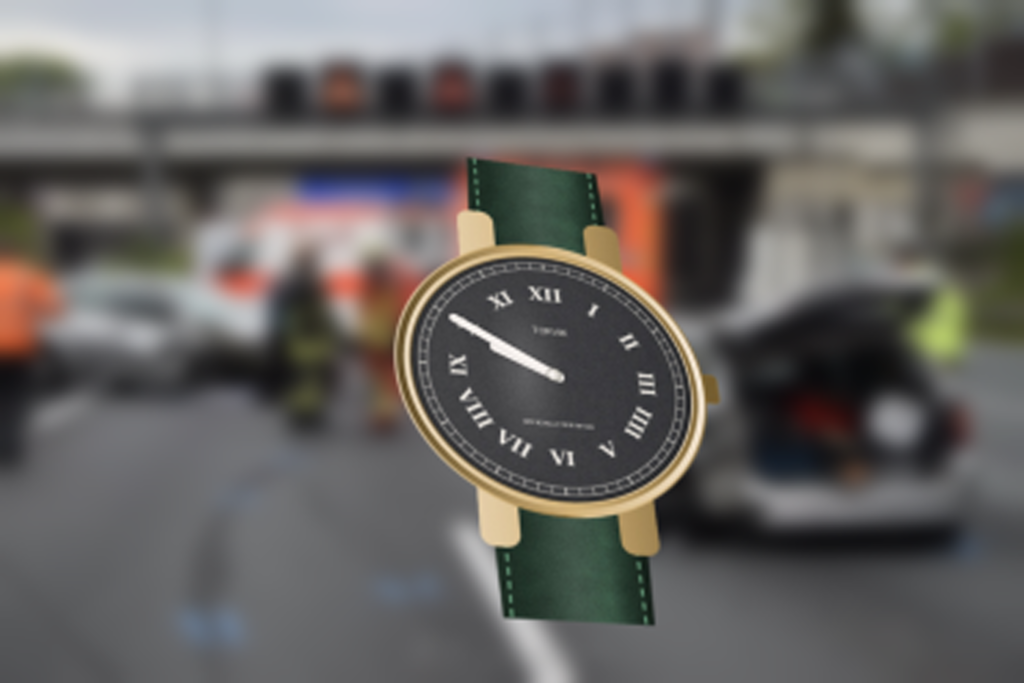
**9:50**
